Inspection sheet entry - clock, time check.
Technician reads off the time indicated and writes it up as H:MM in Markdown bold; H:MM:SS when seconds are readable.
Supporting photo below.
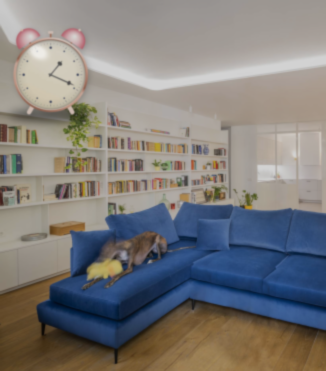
**1:19**
